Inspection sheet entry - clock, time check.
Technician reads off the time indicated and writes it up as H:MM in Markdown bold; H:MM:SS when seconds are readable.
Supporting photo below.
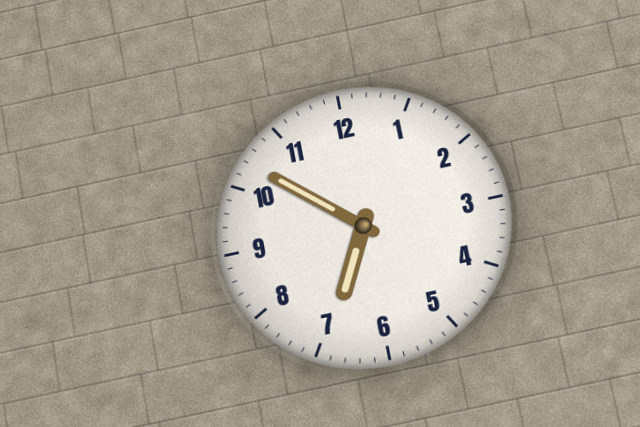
**6:52**
